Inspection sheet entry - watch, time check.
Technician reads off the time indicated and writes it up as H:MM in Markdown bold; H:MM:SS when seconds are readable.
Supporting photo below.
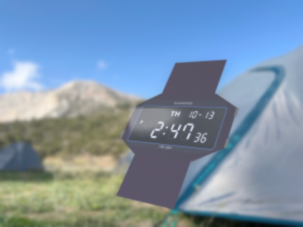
**2:47**
